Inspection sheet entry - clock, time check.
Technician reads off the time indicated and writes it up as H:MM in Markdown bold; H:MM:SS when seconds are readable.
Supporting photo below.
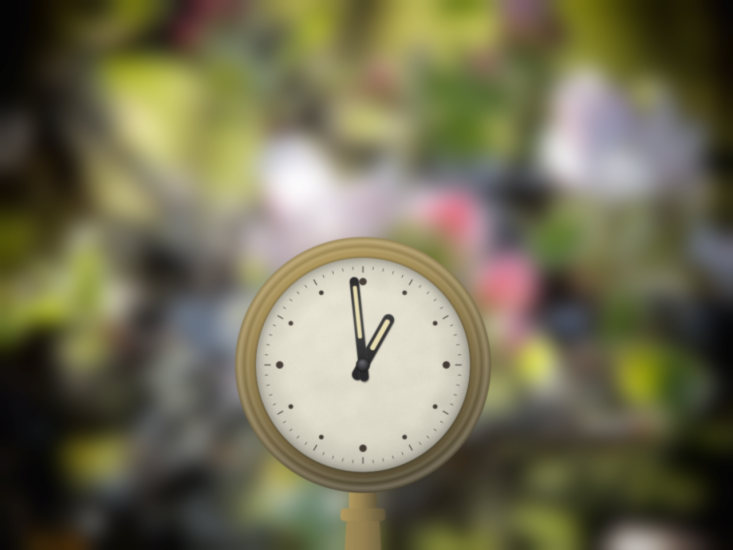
**12:59**
